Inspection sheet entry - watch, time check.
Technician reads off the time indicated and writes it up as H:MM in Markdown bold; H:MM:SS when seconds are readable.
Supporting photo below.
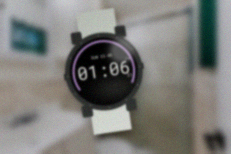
**1:06**
